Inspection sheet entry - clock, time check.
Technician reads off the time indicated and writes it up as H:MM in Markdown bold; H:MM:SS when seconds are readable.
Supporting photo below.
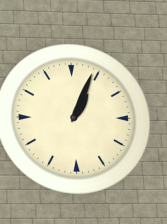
**1:04**
